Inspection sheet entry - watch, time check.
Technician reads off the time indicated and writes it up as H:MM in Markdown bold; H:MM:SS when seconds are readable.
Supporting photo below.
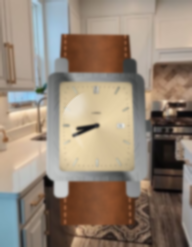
**8:41**
